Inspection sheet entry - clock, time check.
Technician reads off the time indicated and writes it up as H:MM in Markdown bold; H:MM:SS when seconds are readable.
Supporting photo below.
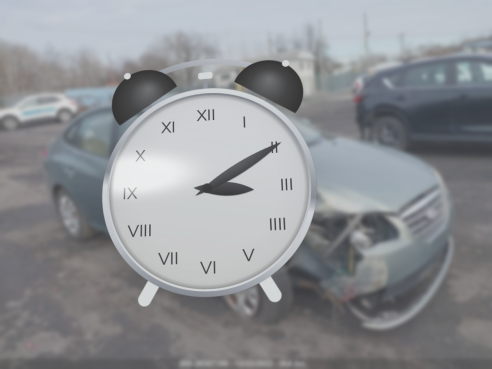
**3:10**
